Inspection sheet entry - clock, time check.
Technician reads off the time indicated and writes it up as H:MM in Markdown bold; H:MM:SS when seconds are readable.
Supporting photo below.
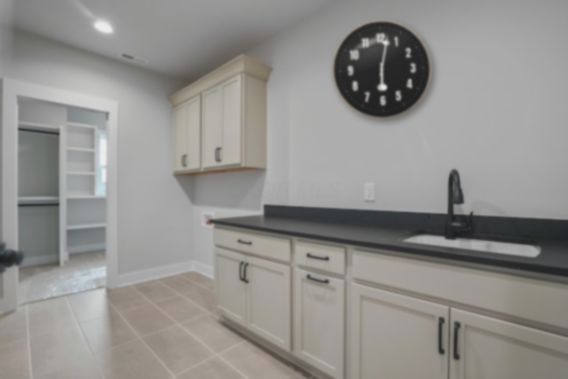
**6:02**
